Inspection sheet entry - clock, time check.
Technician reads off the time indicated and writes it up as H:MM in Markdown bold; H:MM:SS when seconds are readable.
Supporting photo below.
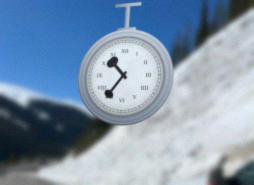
**10:36**
